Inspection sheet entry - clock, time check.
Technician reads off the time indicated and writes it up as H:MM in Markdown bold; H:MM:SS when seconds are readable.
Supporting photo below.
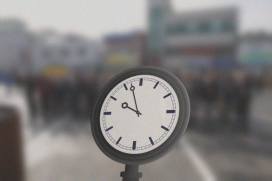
**9:57**
